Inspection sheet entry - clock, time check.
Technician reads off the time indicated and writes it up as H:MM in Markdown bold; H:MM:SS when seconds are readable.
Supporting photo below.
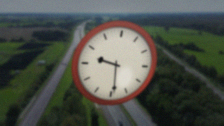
**9:29**
